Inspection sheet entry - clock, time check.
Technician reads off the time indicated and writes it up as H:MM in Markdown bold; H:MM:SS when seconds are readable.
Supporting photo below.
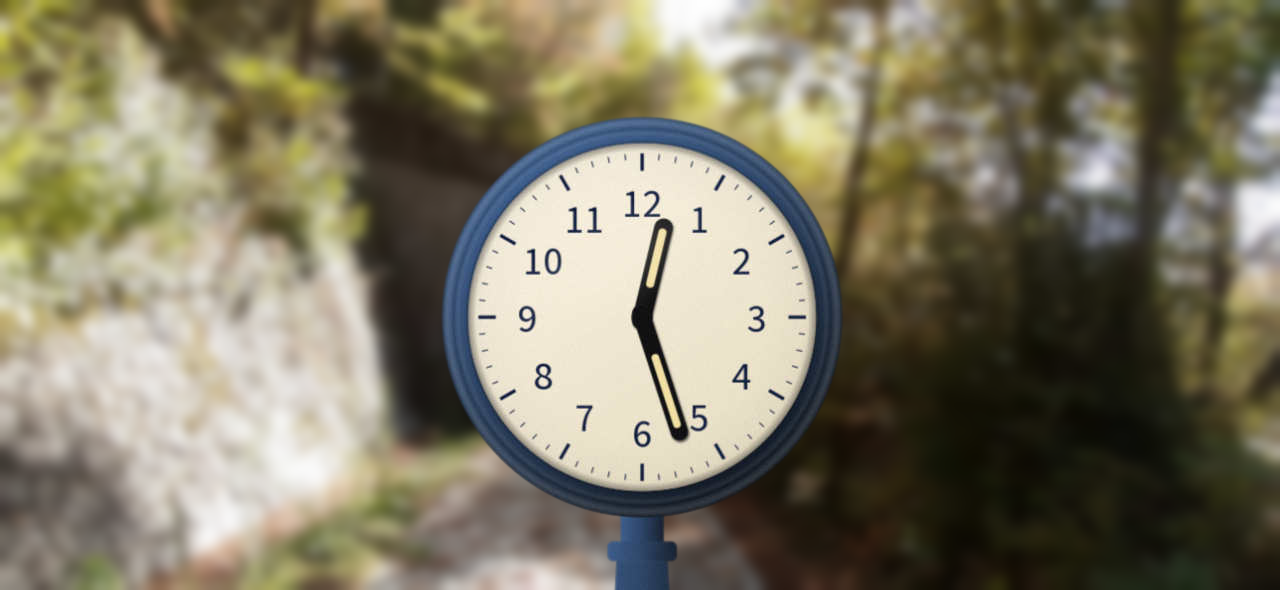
**12:27**
